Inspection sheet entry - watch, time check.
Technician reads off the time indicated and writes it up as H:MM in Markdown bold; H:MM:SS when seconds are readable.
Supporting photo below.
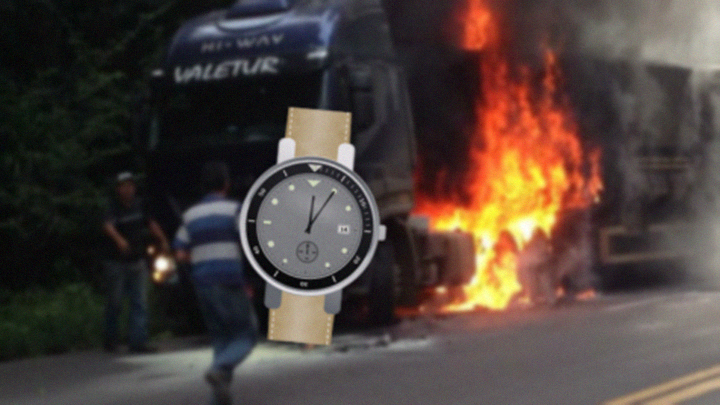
**12:05**
